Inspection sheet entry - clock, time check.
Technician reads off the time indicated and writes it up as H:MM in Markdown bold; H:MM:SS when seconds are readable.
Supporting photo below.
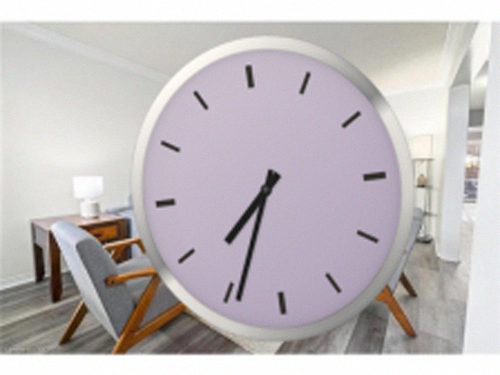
**7:34**
